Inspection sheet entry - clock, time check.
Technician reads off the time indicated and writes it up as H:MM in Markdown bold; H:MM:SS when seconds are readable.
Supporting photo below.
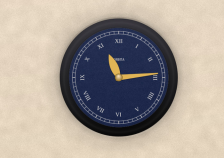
**11:14**
